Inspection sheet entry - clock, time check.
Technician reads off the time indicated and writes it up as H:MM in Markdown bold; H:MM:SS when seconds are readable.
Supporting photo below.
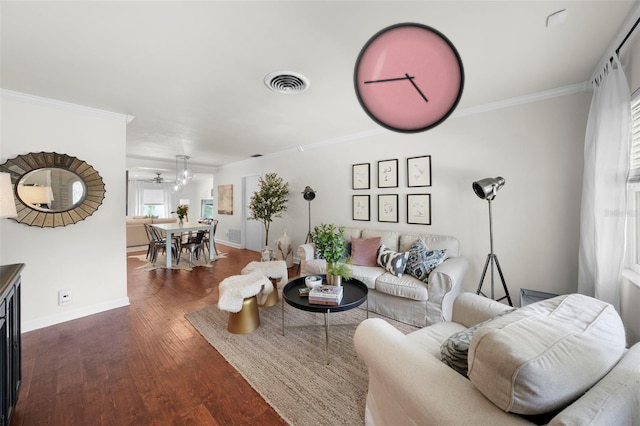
**4:44**
